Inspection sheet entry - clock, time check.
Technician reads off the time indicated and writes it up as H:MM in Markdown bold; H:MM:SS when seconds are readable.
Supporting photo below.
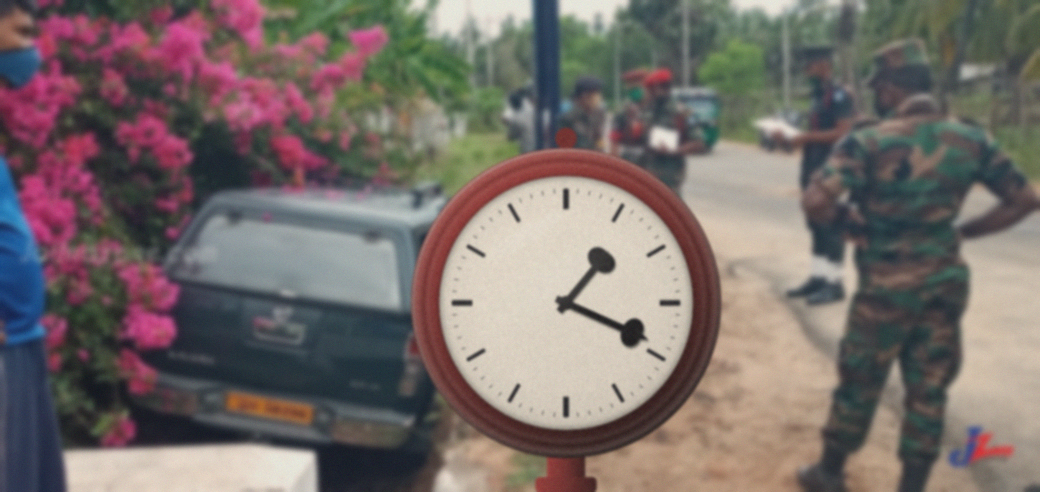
**1:19**
